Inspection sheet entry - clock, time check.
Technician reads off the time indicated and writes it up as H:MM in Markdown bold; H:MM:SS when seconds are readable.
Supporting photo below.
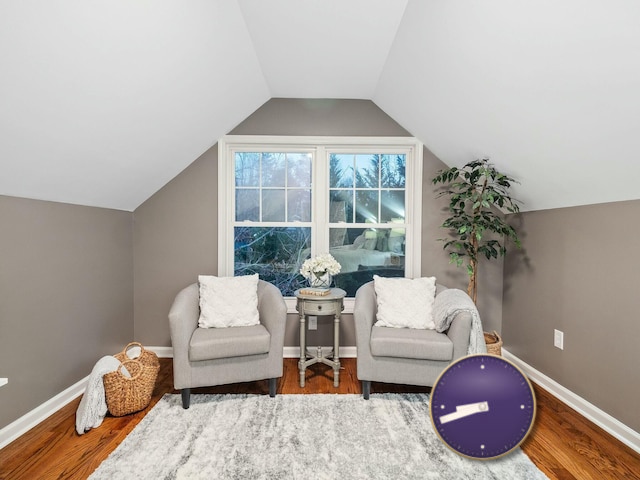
**8:42**
